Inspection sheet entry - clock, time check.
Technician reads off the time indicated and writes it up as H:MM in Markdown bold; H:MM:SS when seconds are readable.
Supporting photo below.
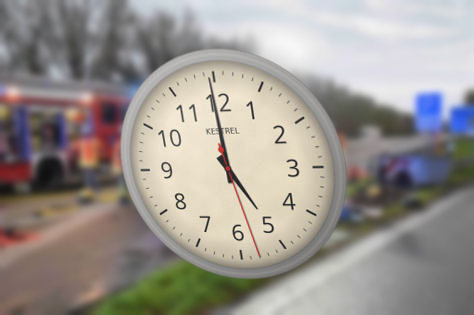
**4:59:28**
